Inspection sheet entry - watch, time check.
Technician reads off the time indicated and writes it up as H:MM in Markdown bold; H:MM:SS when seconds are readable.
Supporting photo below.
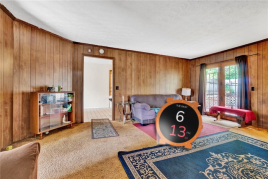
**6:13**
